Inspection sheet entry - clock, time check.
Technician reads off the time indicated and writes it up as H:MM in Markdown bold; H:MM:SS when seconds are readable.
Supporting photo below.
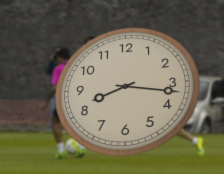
**8:17**
